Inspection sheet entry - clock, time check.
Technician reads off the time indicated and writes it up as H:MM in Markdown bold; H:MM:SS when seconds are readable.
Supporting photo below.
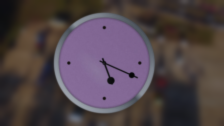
**5:19**
